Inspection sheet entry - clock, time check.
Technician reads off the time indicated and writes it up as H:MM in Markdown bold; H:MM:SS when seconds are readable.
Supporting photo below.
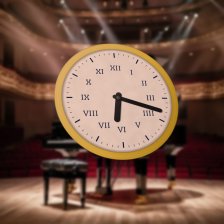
**6:18**
